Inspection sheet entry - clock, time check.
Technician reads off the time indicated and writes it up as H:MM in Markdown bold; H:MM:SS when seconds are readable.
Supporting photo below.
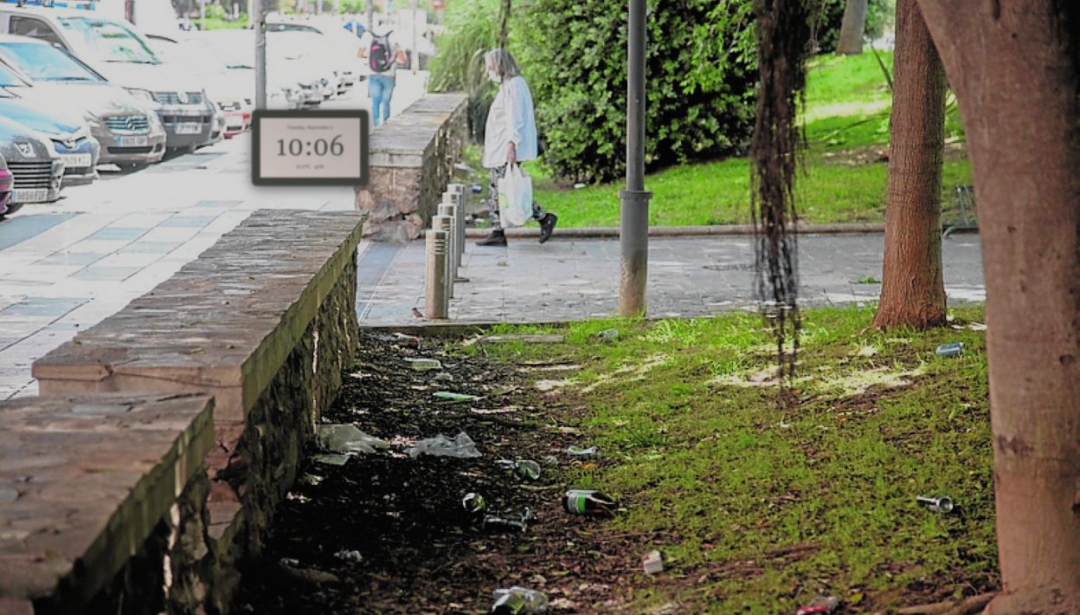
**10:06**
